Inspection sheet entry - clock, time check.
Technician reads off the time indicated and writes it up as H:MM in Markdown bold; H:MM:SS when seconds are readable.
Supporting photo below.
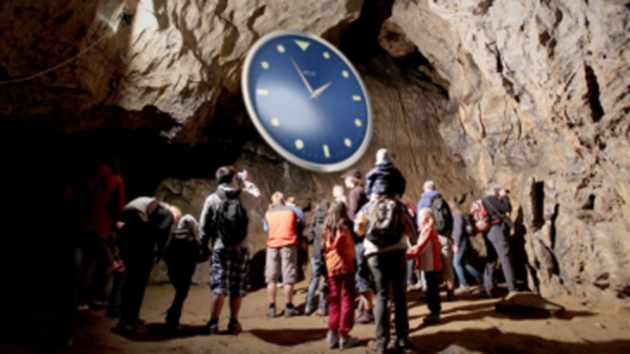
**1:56**
